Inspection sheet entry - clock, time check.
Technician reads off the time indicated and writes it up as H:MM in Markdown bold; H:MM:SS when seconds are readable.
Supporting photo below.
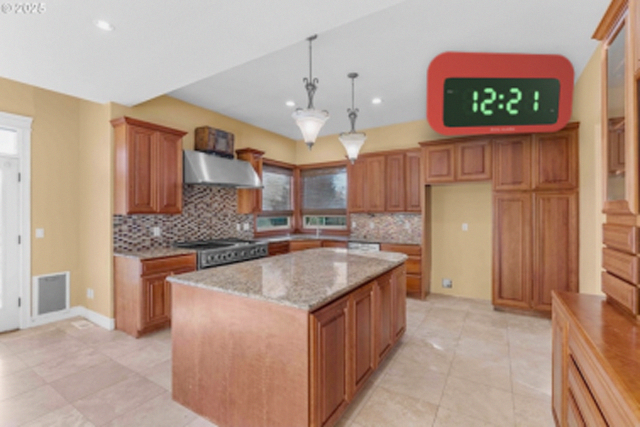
**12:21**
